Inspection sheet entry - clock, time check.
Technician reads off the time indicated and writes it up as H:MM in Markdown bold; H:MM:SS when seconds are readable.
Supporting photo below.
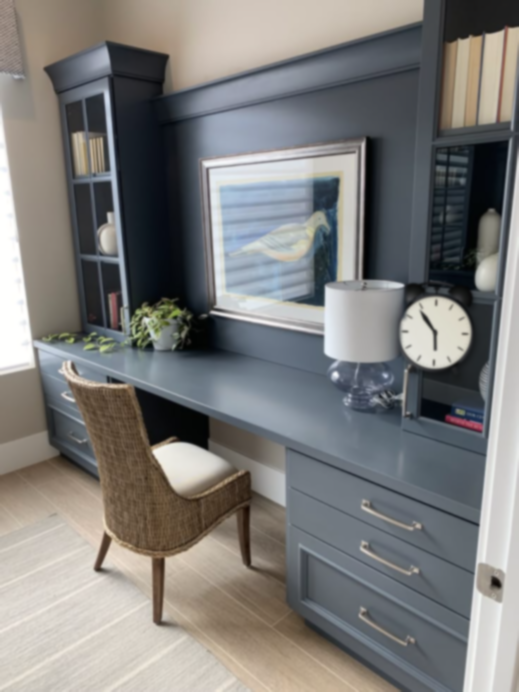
**5:54**
